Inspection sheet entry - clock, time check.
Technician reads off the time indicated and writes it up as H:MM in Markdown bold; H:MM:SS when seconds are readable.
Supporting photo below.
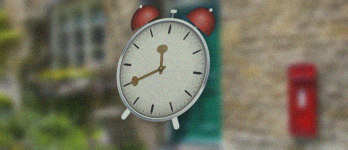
**11:40**
